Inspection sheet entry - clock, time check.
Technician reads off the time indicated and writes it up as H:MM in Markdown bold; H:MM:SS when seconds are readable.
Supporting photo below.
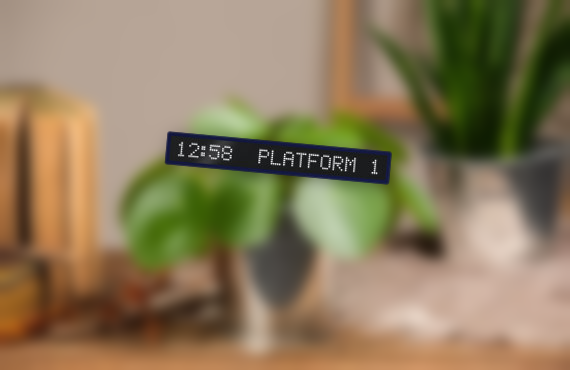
**12:58**
